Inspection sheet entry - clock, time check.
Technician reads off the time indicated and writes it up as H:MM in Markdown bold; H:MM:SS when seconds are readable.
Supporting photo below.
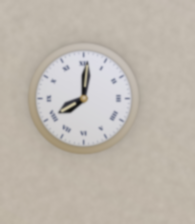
**8:01**
